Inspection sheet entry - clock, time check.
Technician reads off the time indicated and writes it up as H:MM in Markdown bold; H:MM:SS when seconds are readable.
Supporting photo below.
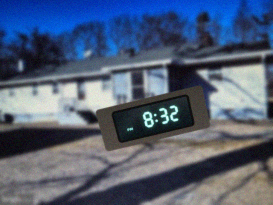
**8:32**
